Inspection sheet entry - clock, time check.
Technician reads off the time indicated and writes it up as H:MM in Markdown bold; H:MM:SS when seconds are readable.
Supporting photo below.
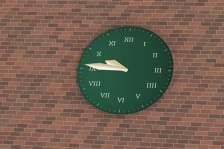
**9:46**
